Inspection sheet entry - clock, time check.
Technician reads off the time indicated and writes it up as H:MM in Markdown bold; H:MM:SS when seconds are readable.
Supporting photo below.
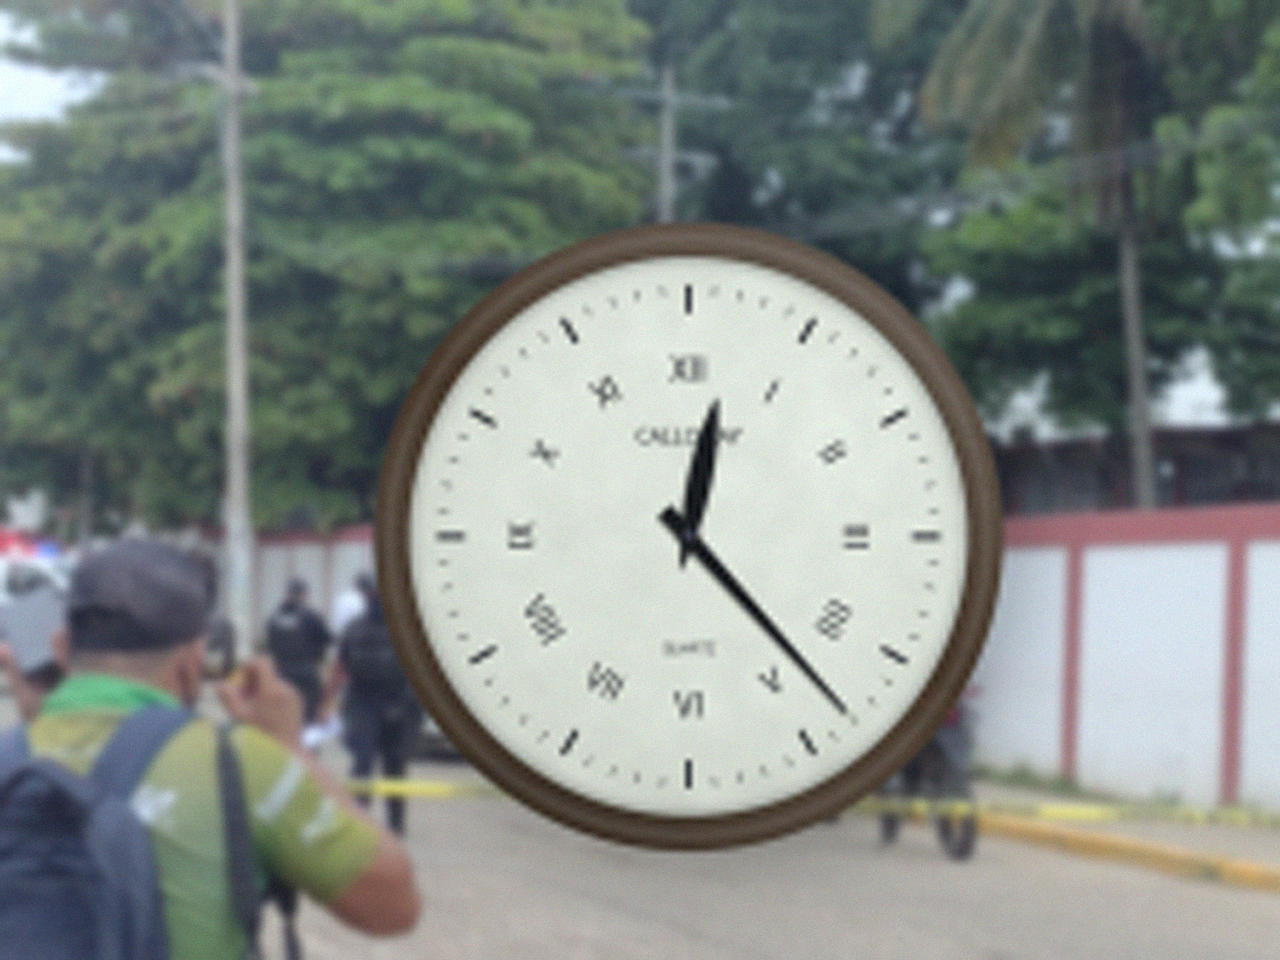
**12:23**
